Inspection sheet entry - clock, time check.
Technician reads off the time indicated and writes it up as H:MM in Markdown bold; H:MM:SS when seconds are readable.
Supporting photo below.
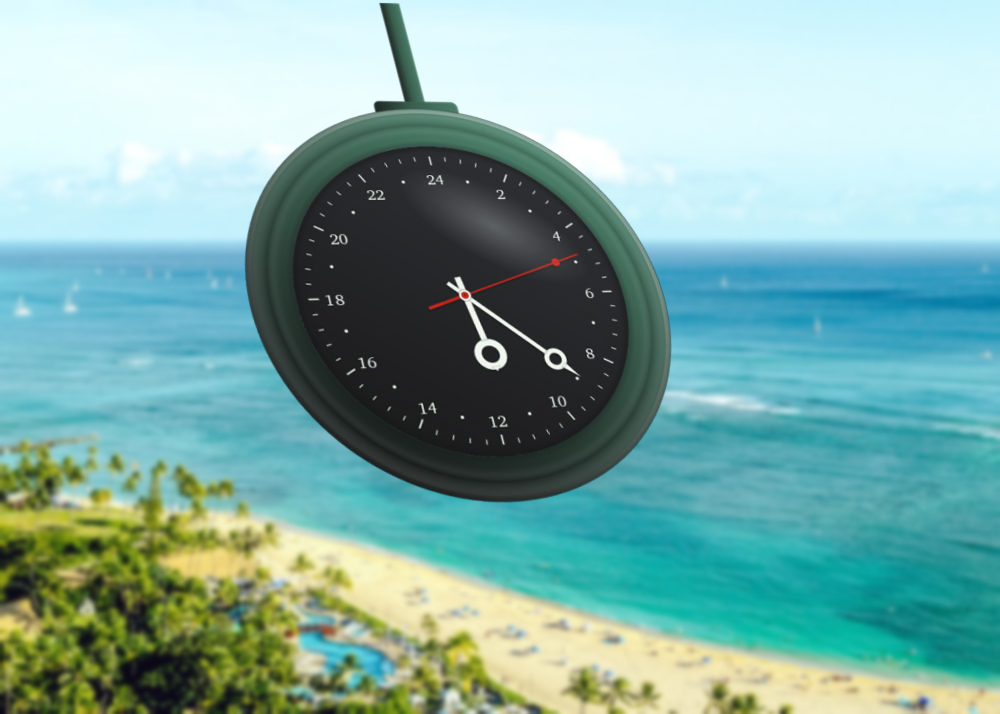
**11:22:12**
